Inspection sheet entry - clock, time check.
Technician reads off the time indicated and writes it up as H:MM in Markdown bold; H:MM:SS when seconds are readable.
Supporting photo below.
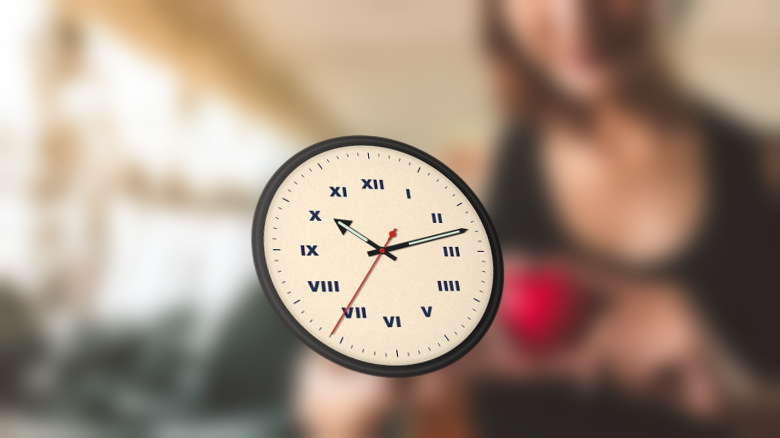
**10:12:36**
